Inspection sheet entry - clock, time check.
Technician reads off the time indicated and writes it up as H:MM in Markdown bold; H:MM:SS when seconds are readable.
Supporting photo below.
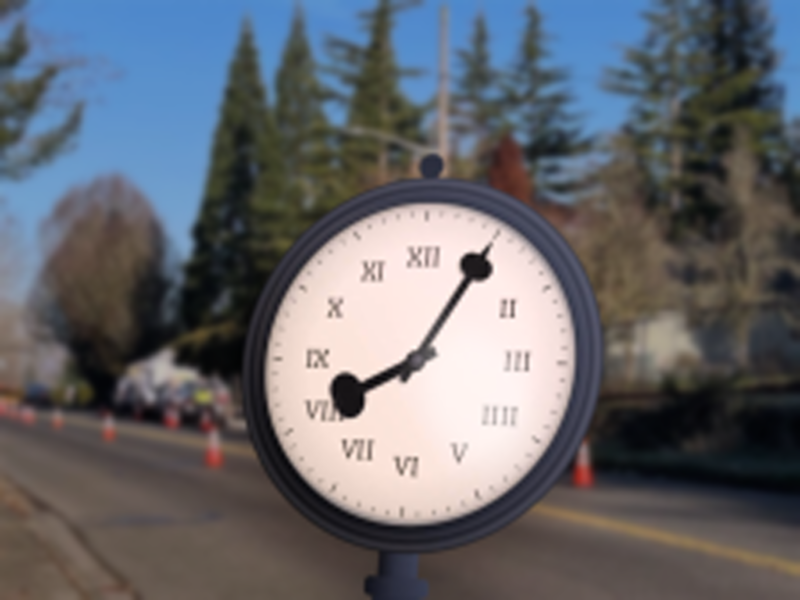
**8:05**
